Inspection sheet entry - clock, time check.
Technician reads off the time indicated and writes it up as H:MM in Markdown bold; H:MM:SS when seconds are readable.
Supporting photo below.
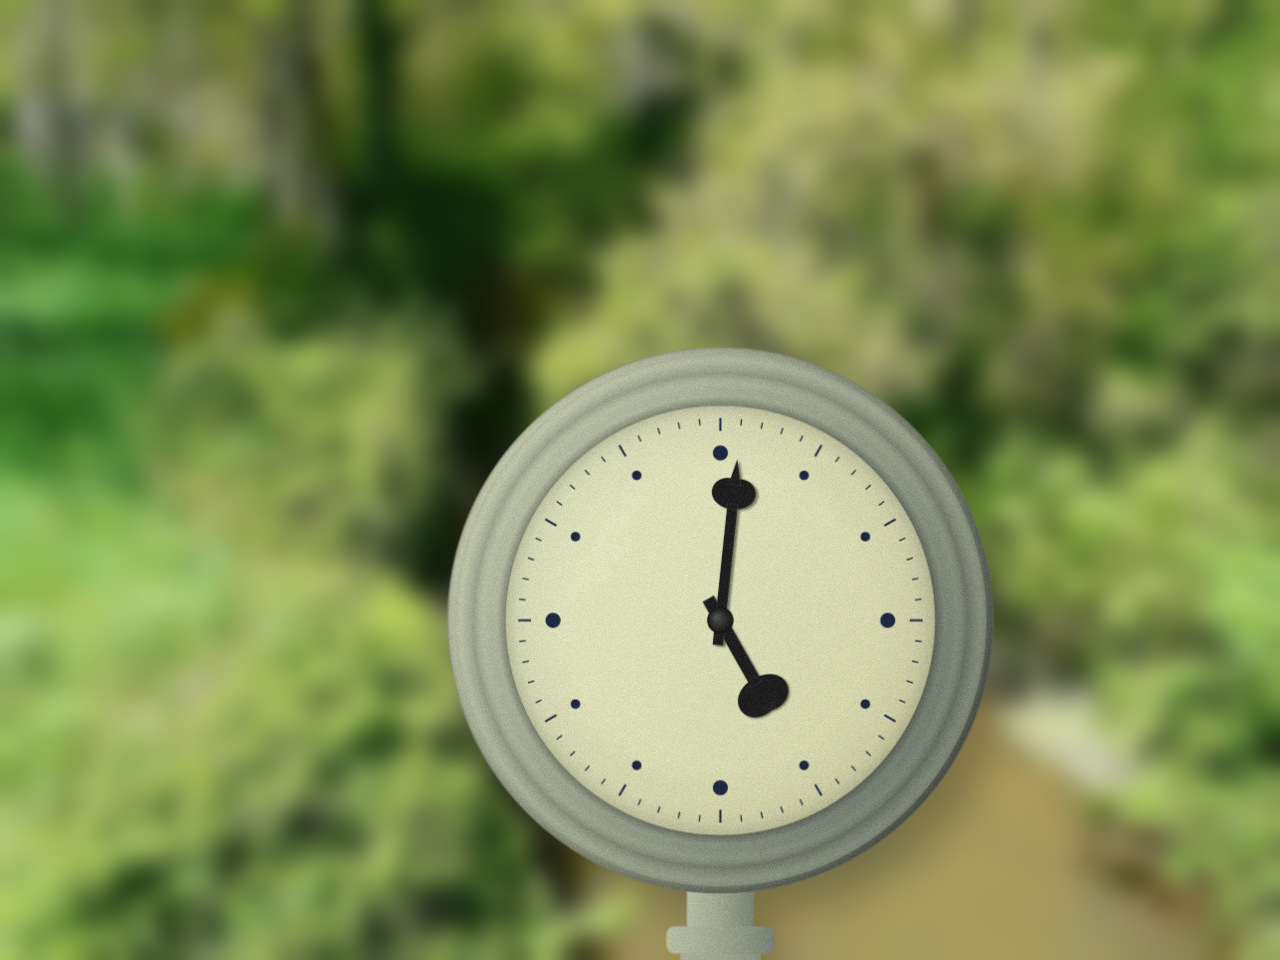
**5:01**
